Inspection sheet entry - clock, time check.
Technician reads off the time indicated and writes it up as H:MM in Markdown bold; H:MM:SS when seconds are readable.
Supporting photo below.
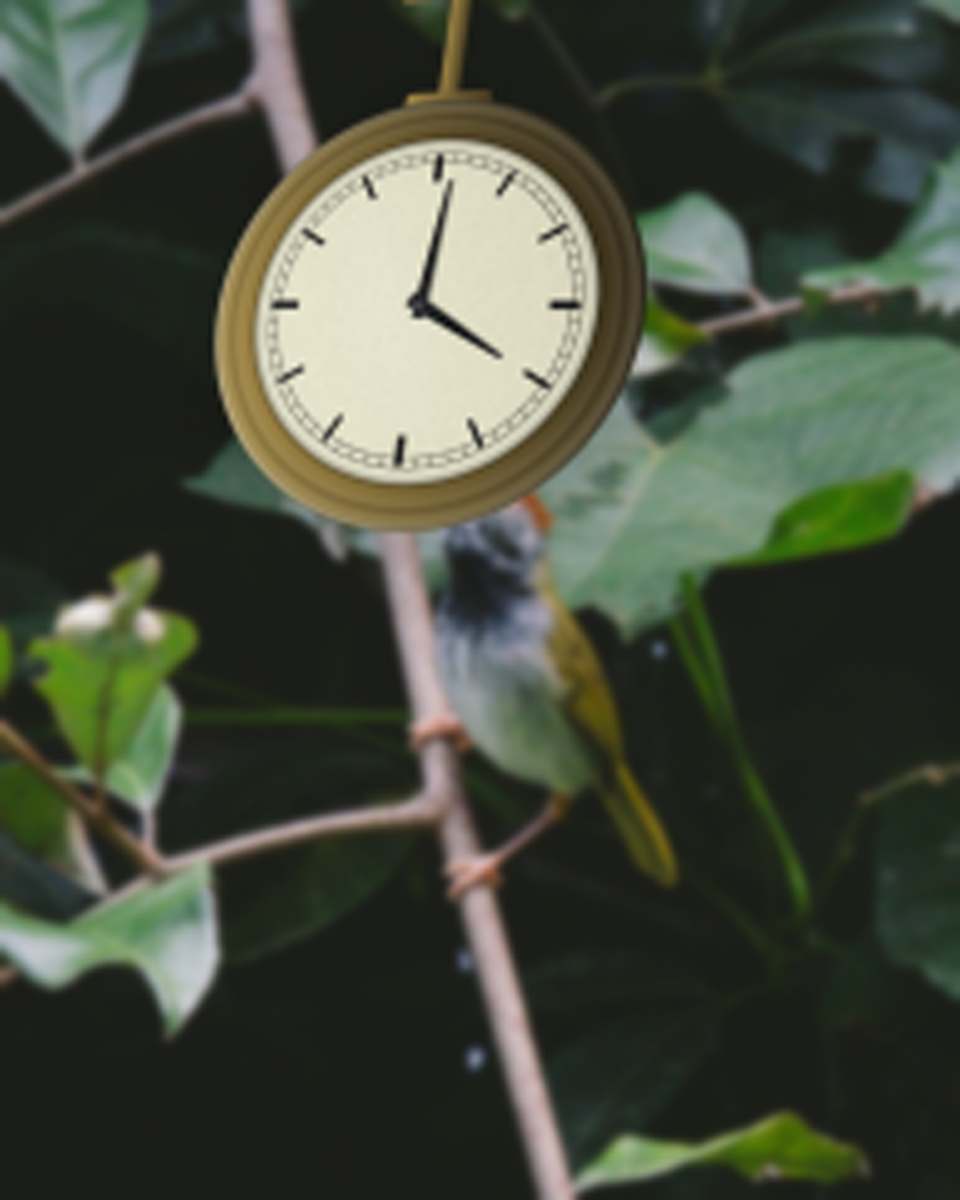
**4:01**
